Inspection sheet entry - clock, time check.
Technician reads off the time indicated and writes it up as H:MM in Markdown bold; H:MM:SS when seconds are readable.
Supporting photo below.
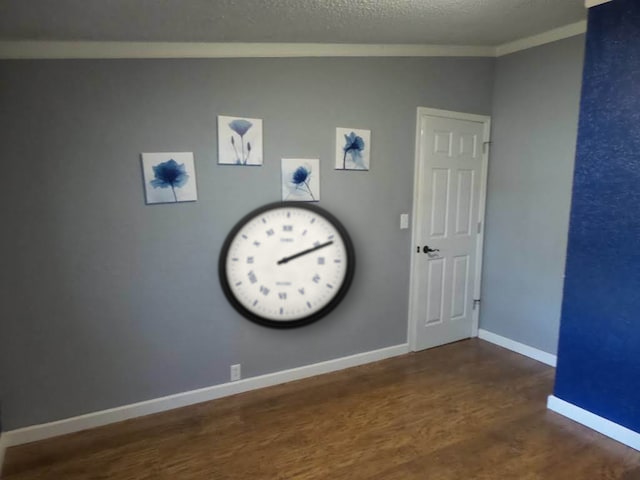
**2:11**
